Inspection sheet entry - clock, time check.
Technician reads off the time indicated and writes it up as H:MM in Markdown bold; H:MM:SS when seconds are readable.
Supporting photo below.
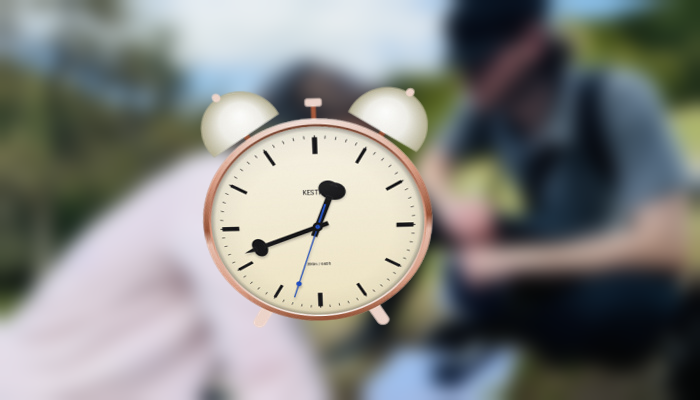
**12:41:33**
